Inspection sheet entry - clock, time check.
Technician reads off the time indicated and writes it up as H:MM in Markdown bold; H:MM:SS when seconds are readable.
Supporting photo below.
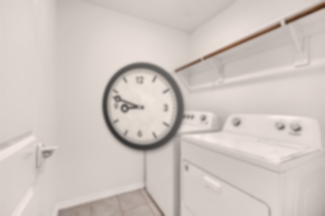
**8:48**
